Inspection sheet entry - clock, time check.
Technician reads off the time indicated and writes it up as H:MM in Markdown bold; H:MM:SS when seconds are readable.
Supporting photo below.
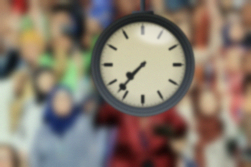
**7:37**
